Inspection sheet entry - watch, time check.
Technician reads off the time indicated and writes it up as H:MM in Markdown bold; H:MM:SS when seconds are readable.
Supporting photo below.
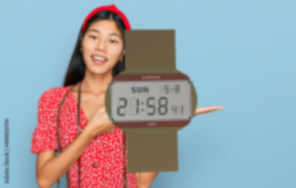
**21:58**
